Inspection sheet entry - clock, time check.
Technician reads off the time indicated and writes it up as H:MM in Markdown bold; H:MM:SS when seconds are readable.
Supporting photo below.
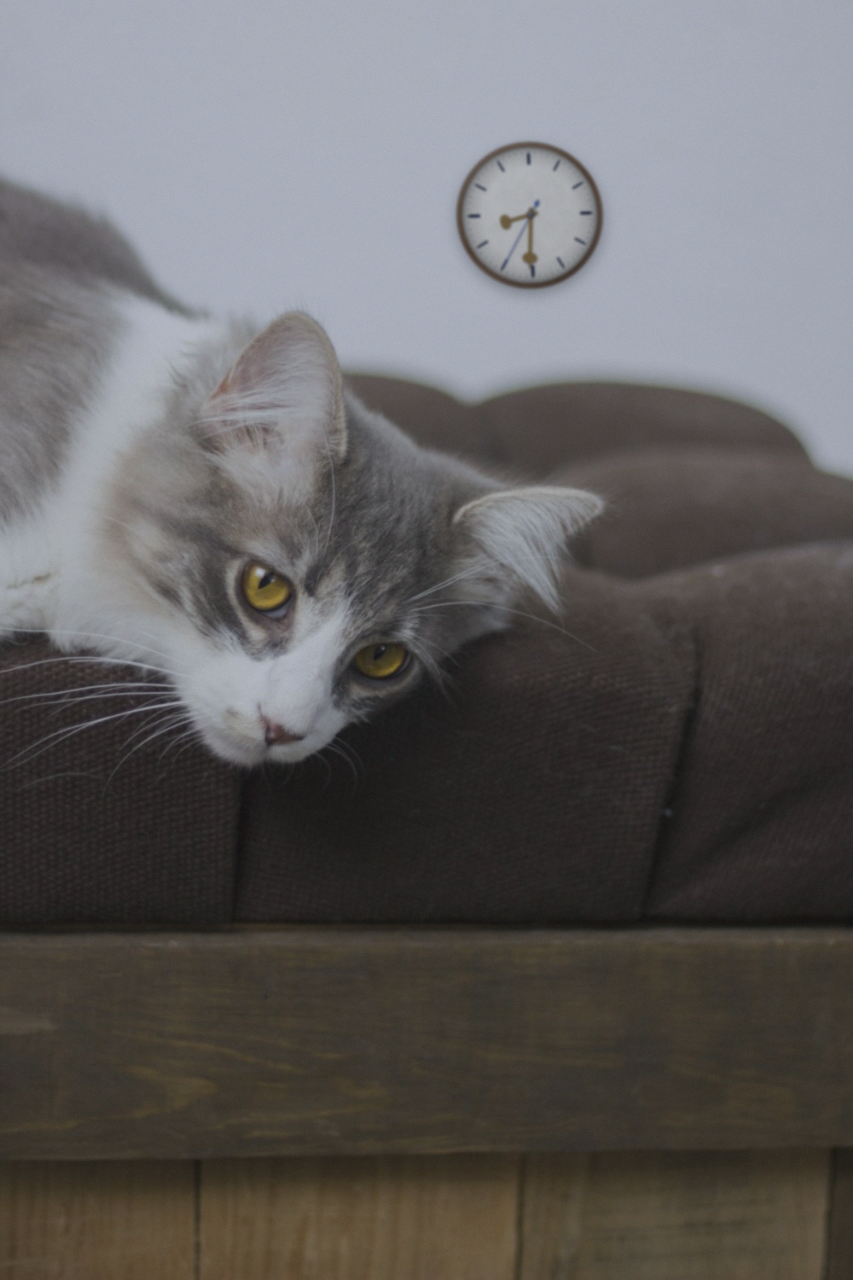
**8:30:35**
